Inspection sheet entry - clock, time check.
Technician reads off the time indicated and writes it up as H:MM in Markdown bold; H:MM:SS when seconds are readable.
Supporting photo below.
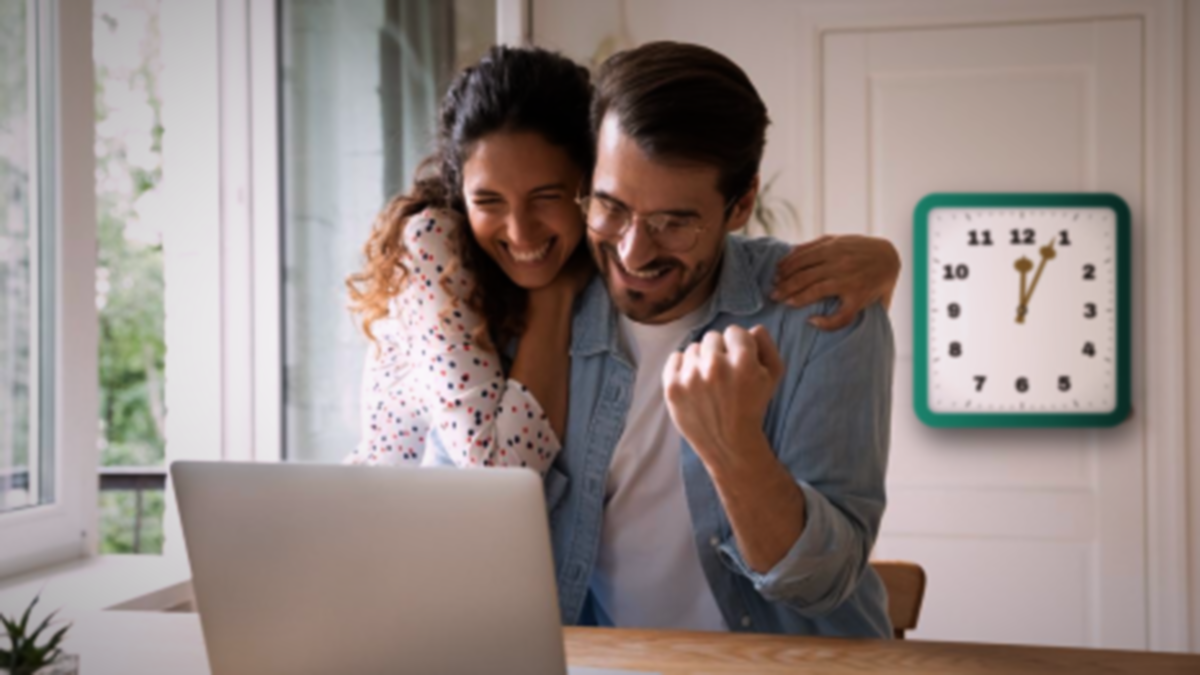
**12:04**
